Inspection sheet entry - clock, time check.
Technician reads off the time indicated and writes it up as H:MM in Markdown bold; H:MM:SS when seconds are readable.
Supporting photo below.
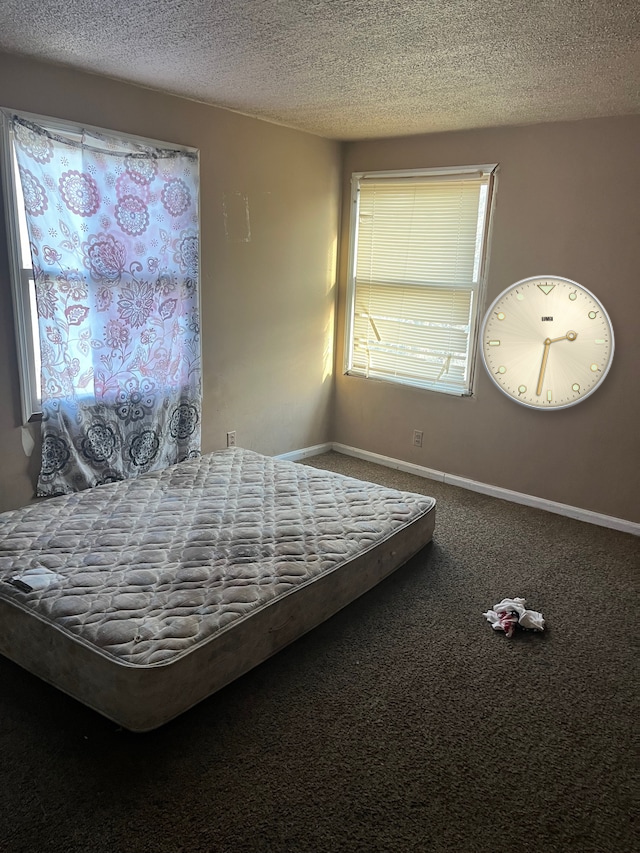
**2:32**
